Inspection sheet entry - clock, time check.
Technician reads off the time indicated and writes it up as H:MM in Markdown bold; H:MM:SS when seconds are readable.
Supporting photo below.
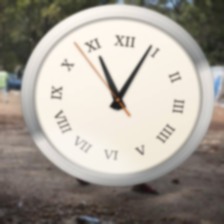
**11:03:53**
